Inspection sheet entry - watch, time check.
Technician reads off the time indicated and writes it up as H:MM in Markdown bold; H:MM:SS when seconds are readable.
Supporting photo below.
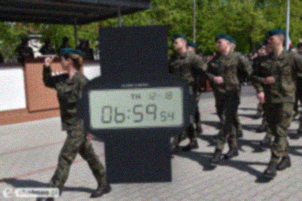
**6:59**
